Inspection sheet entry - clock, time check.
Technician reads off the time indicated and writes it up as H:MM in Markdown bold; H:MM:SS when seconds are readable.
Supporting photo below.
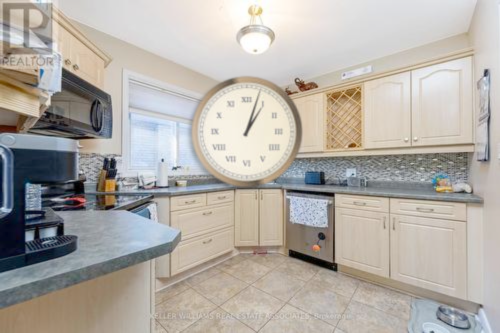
**1:03**
